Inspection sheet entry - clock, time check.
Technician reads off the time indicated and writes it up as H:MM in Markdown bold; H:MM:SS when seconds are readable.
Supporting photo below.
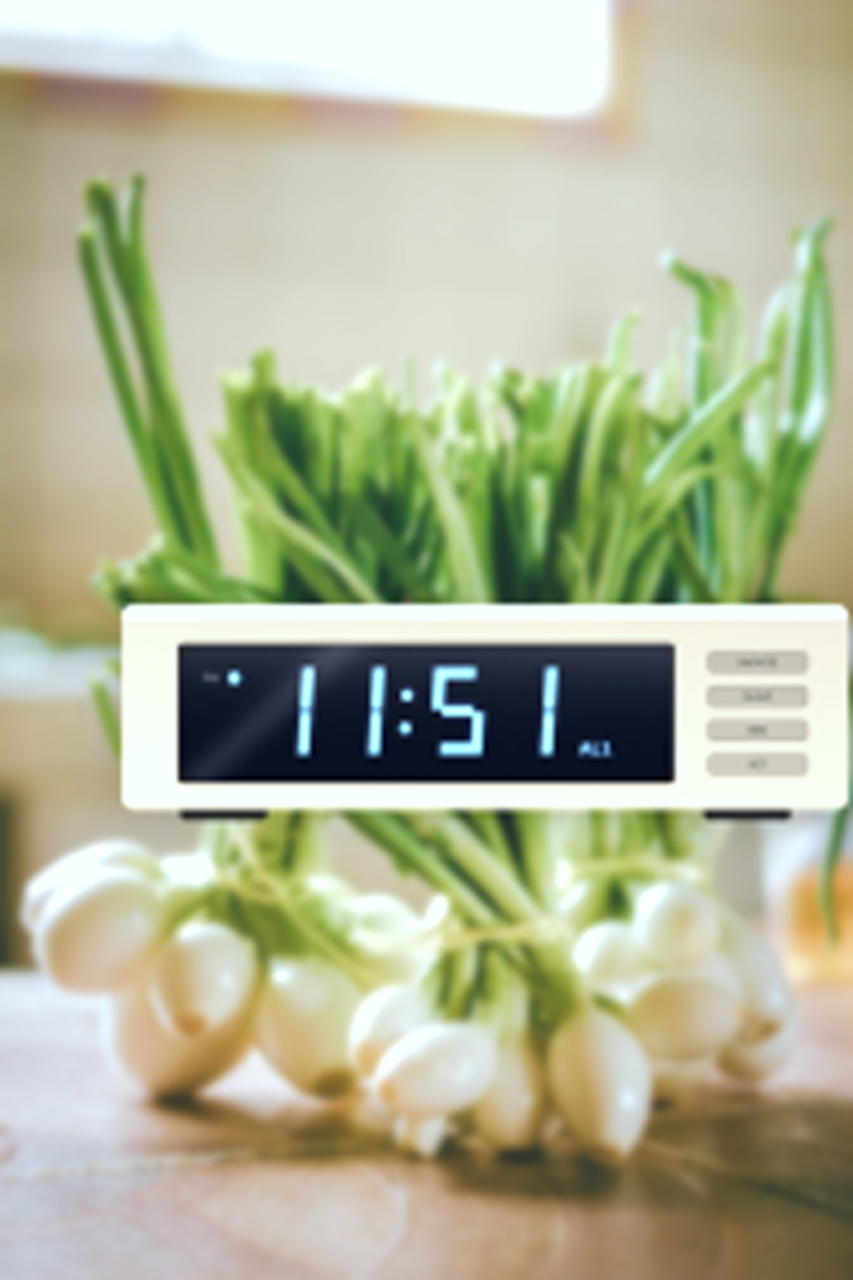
**11:51**
